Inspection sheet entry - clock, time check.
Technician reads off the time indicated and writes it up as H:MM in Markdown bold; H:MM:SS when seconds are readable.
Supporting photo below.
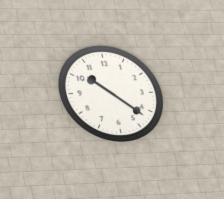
**10:22**
